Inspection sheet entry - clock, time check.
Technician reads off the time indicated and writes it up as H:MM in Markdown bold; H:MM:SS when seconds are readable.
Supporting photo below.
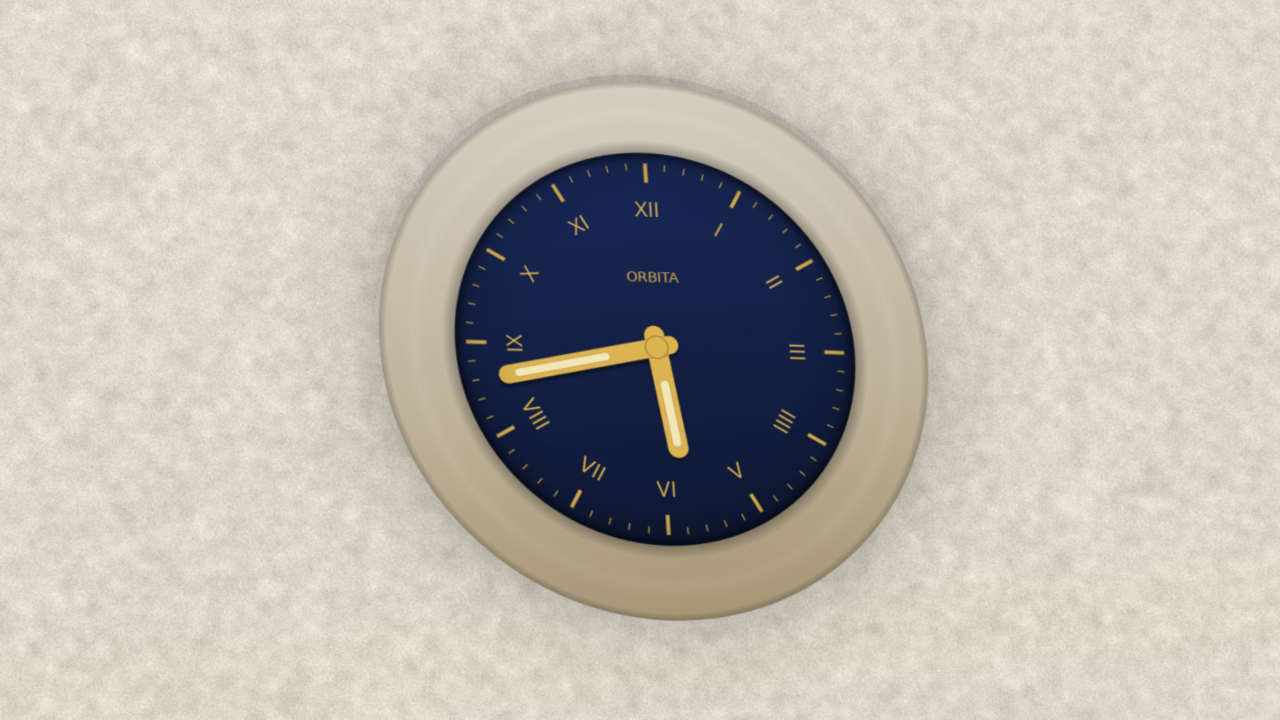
**5:43**
